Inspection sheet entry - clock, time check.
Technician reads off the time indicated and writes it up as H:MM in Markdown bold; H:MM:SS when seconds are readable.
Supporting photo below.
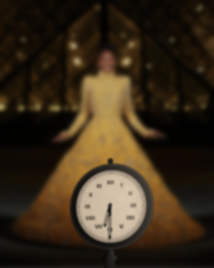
**6:30**
